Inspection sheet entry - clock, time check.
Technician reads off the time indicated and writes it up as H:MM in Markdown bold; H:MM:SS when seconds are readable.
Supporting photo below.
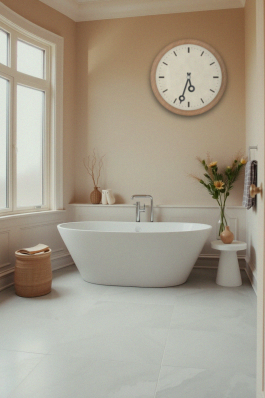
**5:33**
